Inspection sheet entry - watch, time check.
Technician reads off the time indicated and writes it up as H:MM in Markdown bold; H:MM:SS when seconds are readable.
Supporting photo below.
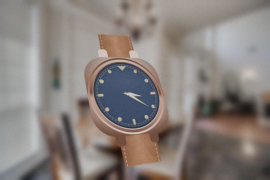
**3:21**
